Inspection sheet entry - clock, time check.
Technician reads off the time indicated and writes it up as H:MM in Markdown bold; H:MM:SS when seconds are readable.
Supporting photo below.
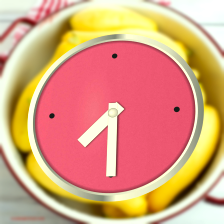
**7:30**
